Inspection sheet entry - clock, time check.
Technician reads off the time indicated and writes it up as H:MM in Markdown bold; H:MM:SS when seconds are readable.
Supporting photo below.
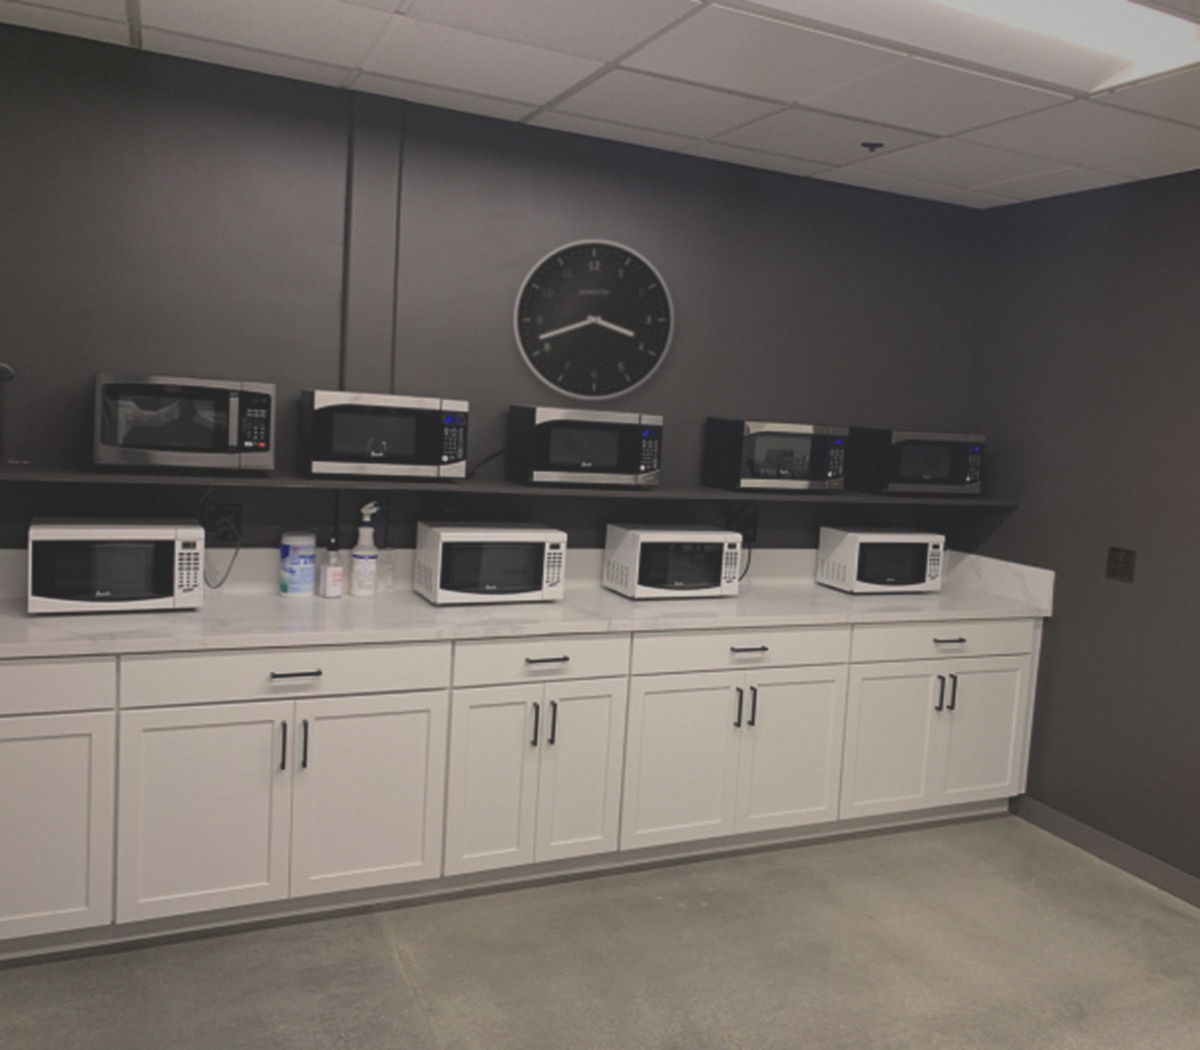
**3:42**
